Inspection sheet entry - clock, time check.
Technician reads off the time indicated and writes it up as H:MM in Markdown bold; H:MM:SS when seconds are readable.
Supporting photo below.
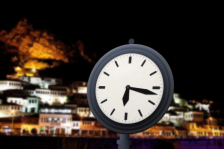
**6:17**
